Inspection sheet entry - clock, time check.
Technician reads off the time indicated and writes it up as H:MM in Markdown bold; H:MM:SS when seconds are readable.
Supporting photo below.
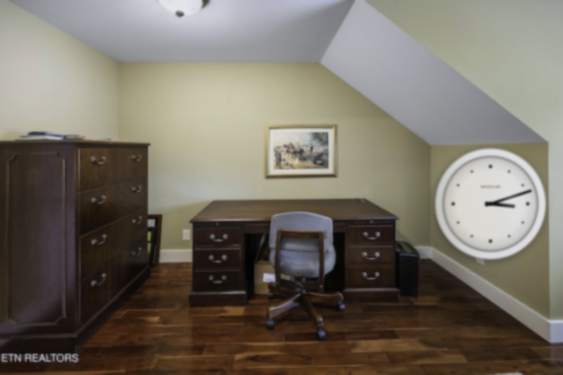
**3:12**
